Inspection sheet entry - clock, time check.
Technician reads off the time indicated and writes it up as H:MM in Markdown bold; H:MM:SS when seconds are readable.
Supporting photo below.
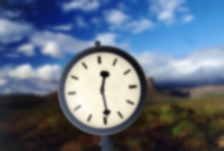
**12:29**
